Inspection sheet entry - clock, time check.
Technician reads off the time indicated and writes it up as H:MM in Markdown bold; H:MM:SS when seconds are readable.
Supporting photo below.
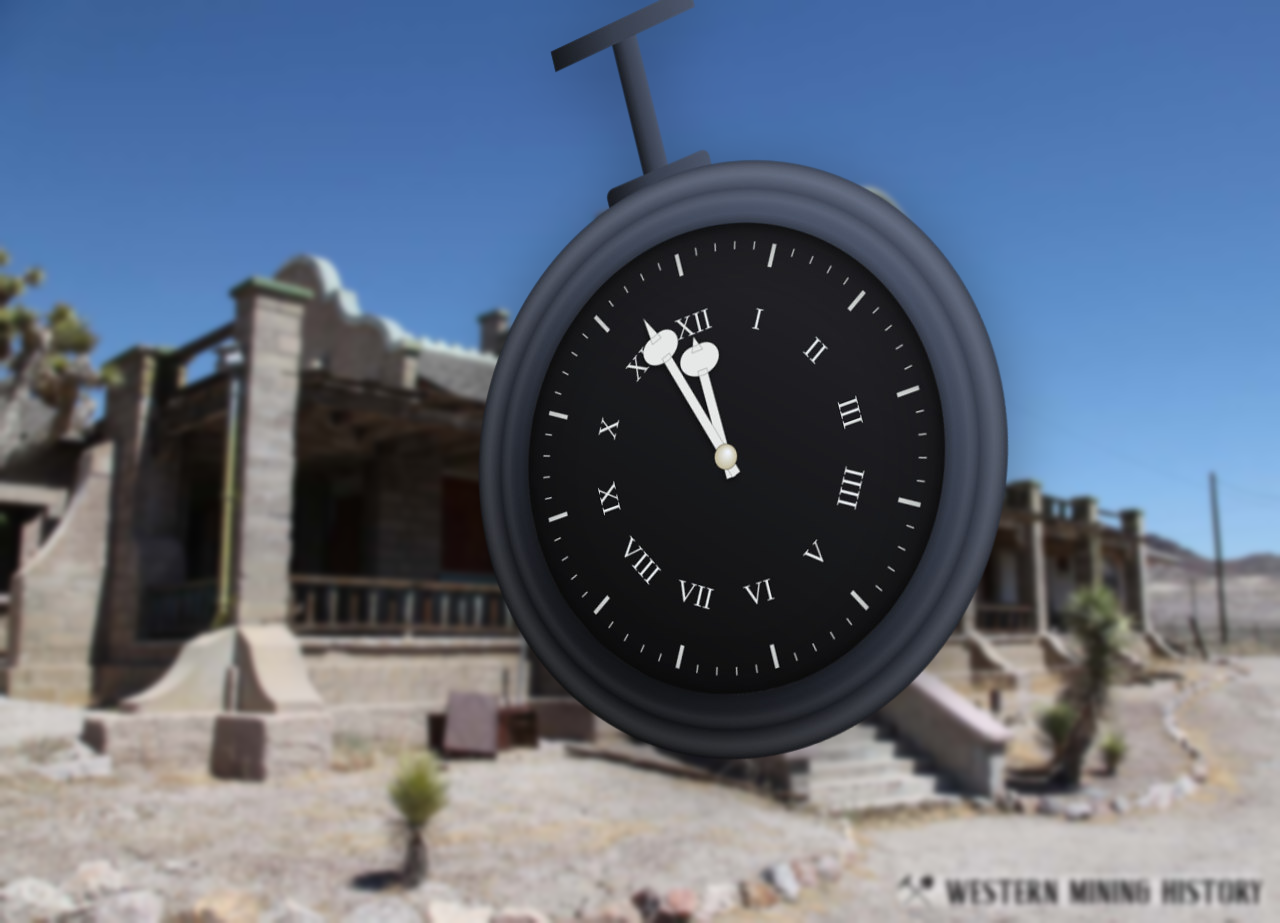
**11:57**
